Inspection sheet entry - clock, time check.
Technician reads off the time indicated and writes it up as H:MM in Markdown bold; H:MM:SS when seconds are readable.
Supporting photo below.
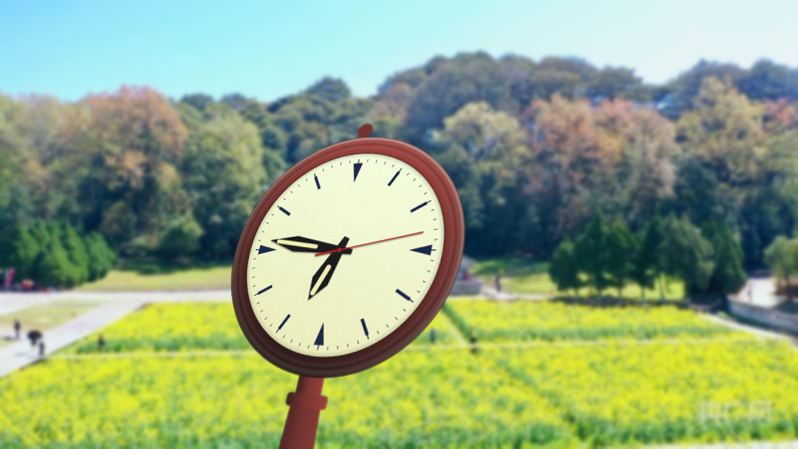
**6:46:13**
